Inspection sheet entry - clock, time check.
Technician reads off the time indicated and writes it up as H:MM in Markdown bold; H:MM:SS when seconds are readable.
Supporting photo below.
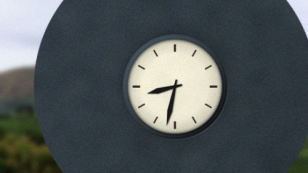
**8:32**
